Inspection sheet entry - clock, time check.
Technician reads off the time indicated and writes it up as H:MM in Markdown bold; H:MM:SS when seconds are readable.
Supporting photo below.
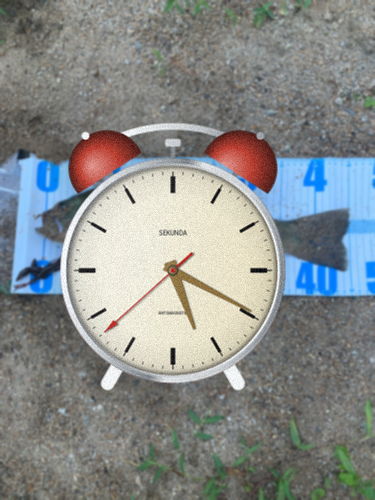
**5:19:38**
